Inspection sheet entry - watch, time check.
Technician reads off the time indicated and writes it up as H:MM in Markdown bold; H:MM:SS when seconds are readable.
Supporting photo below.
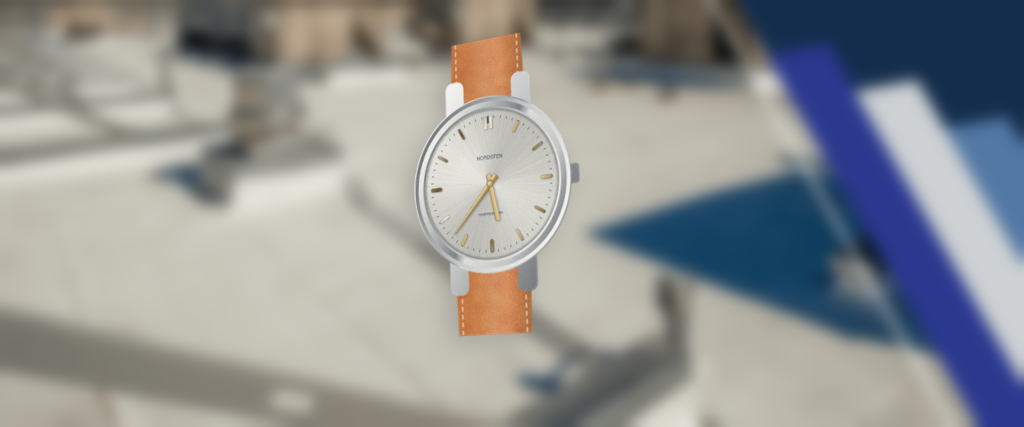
**5:37**
